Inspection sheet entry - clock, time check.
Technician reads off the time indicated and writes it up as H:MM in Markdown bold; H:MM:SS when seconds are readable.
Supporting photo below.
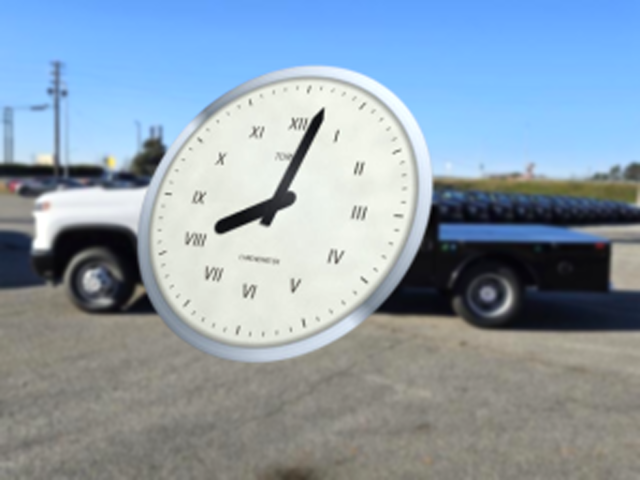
**8:02**
